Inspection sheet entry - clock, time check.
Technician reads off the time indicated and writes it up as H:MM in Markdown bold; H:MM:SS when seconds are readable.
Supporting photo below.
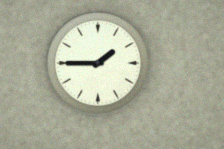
**1:45**
